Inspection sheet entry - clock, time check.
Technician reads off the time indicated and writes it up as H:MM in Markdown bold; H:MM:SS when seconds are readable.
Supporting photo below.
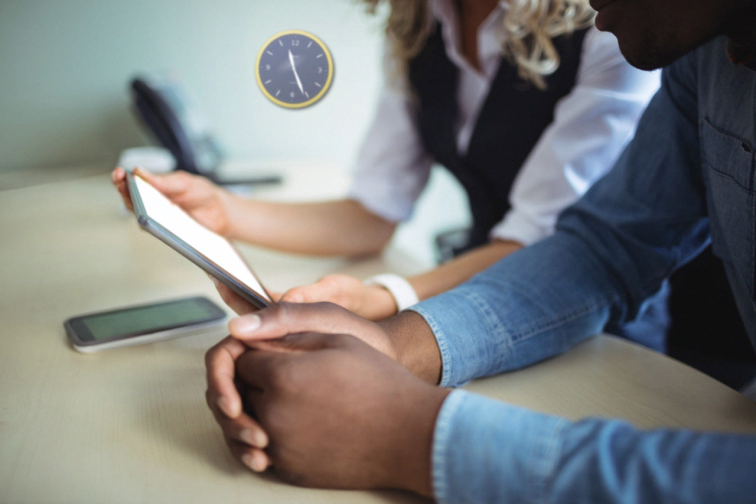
**11:26**
